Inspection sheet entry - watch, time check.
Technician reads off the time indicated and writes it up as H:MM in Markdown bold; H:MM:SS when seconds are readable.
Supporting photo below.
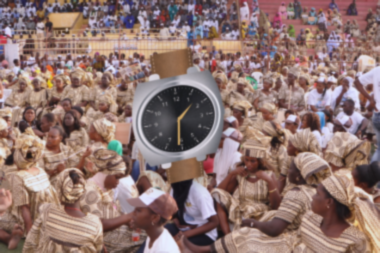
**1:31**
